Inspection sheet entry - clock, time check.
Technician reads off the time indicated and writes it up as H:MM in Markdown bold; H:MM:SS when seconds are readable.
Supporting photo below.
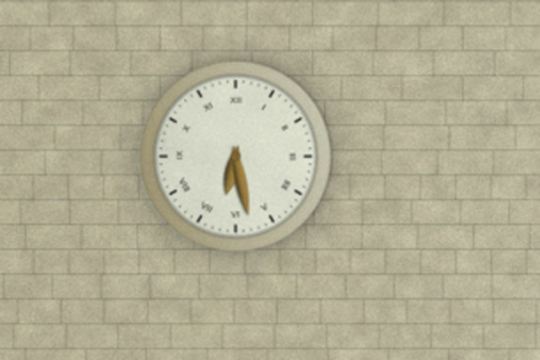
**6:28**
